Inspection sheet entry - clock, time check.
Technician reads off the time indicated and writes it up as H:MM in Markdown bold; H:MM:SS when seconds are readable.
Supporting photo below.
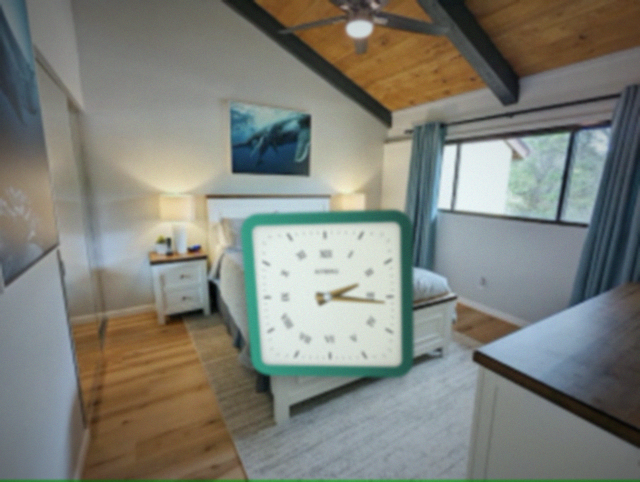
**2:16**
